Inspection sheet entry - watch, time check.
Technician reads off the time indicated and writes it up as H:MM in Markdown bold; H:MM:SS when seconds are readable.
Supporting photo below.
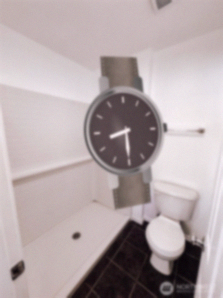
**8:30**
